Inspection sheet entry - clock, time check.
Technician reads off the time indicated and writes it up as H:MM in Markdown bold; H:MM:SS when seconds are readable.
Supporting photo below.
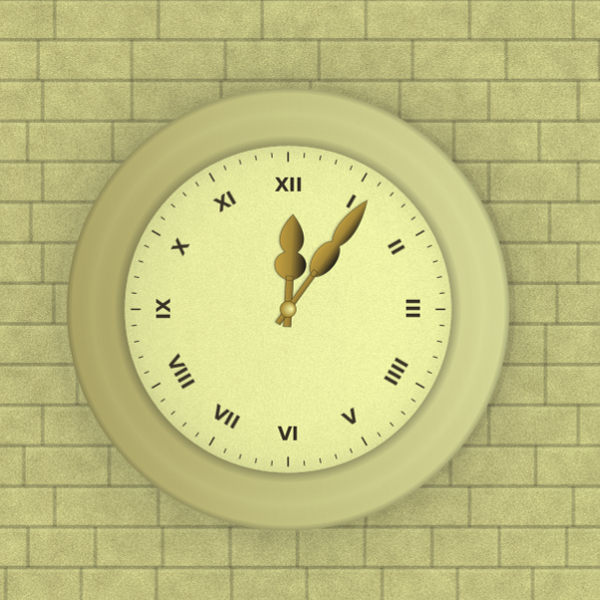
**12:06**
